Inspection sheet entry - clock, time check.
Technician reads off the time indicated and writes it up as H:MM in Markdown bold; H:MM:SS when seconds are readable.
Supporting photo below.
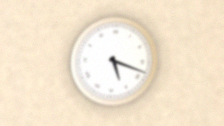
**5:18**
